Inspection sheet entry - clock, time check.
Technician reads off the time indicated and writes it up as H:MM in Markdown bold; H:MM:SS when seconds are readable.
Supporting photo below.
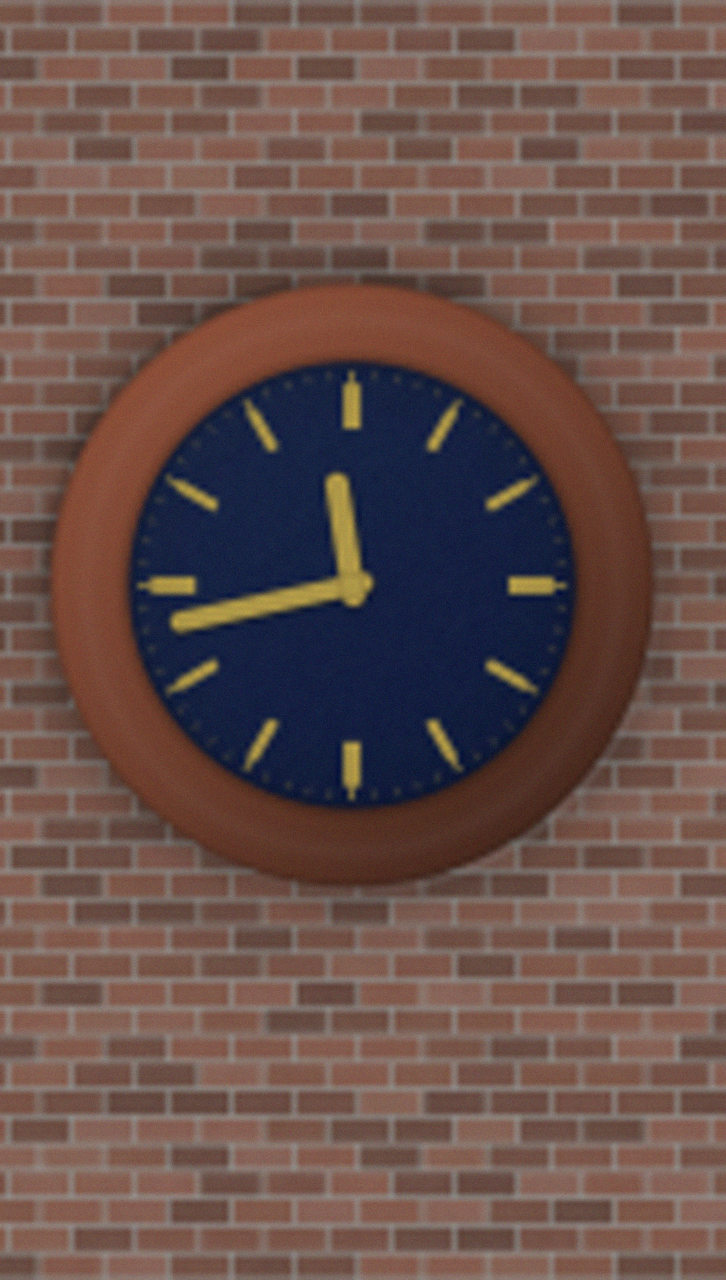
**11:43**
